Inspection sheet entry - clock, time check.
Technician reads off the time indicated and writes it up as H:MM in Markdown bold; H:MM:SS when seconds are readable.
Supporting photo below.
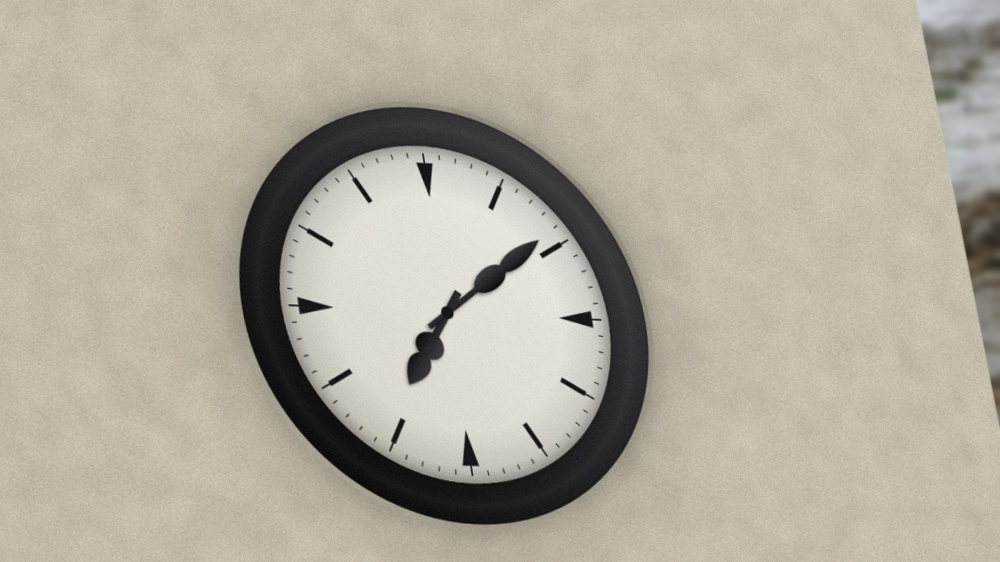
**7:09**
